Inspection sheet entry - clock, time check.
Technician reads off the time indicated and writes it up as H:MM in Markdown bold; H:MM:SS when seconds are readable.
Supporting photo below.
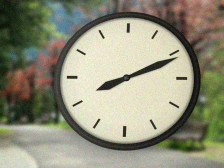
**8:11**
